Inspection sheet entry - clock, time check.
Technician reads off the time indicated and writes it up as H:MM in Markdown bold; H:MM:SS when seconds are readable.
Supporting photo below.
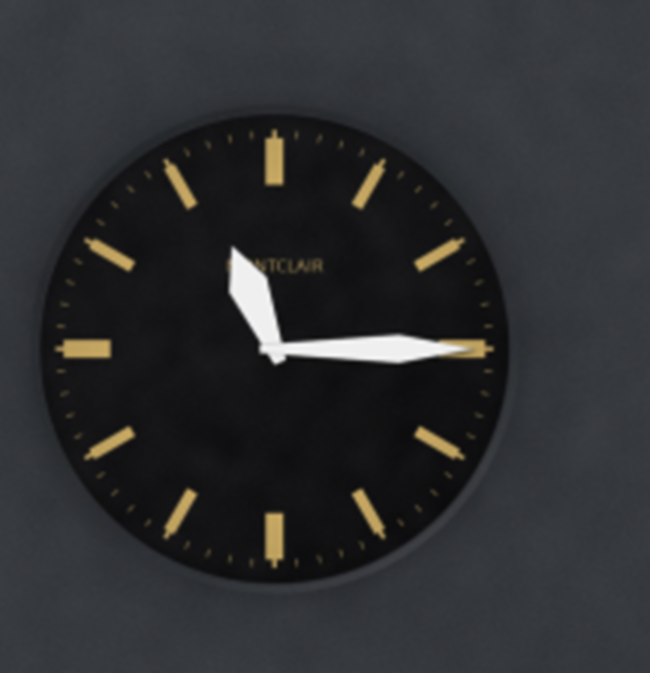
**11:15**
